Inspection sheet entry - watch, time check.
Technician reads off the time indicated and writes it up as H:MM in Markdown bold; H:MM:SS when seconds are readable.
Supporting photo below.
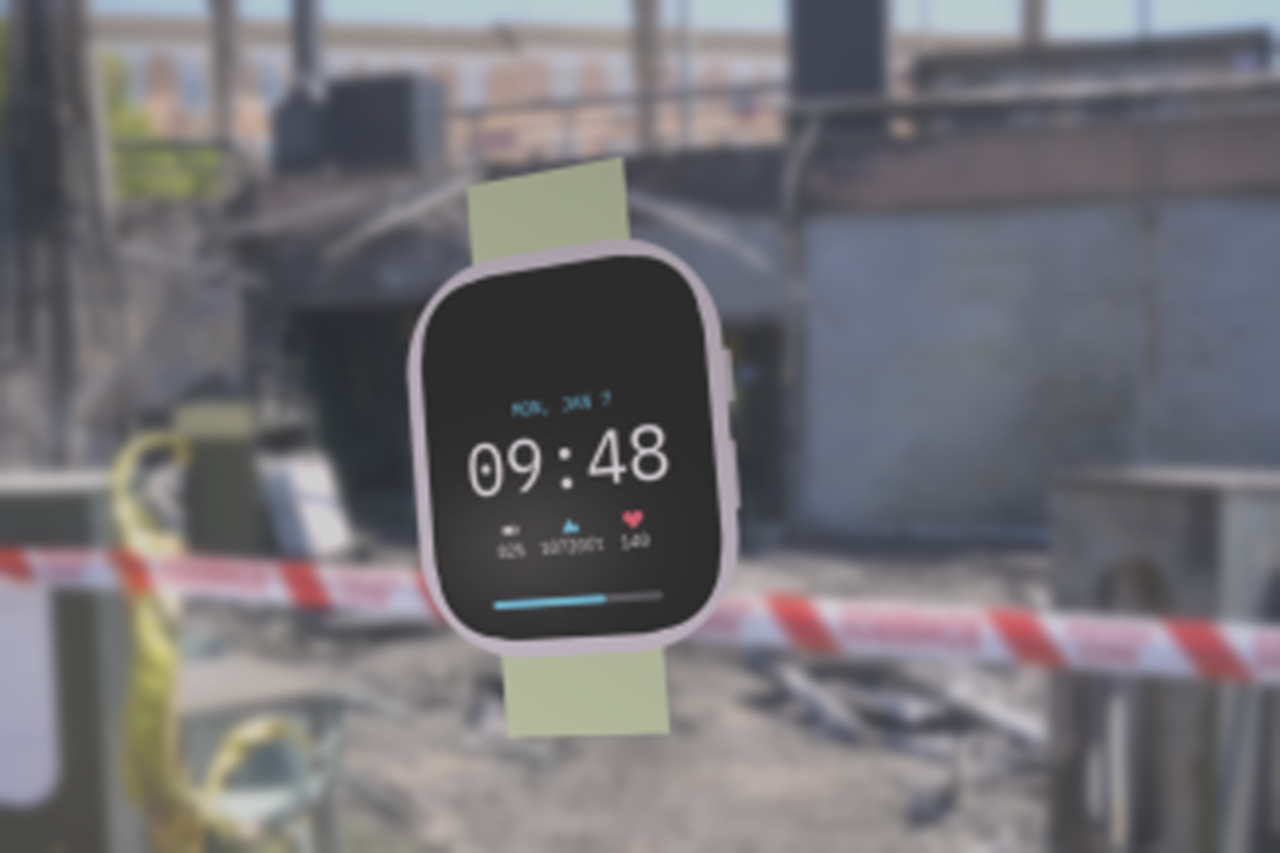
**9:48**
